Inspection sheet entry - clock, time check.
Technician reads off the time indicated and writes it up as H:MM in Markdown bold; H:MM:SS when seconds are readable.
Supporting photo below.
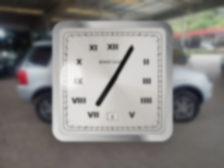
**7:05**
